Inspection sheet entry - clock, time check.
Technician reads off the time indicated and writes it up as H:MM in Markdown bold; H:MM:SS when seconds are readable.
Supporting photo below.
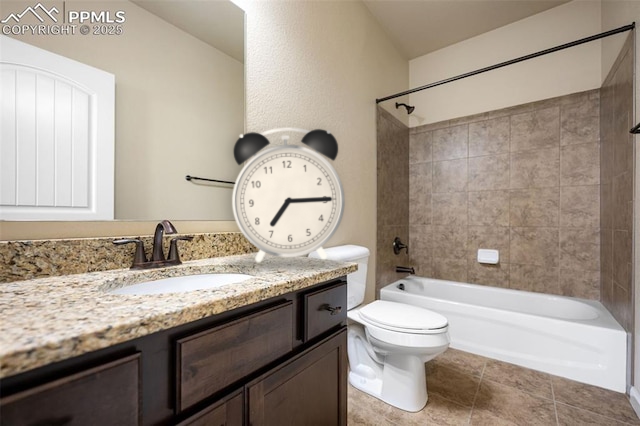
**7:15**
